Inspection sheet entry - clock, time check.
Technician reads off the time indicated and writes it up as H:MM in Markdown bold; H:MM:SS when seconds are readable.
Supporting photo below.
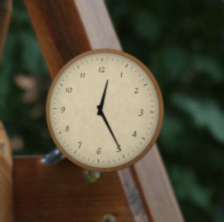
**12:25**
